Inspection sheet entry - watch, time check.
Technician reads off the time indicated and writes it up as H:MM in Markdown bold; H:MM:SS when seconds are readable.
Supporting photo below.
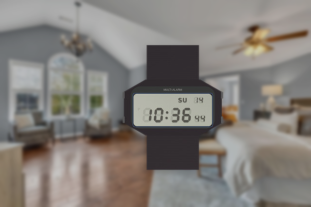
**10:36:44**
